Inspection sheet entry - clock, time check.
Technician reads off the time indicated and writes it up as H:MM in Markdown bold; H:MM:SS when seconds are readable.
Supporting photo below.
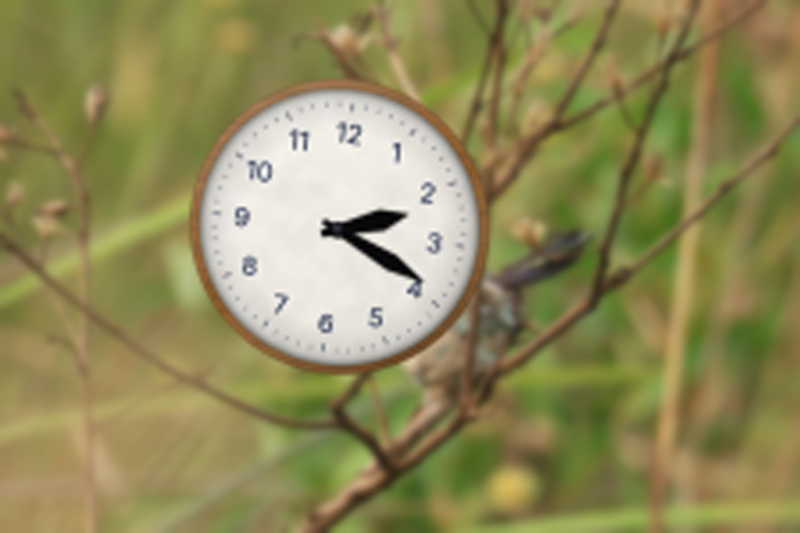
**2:19**
